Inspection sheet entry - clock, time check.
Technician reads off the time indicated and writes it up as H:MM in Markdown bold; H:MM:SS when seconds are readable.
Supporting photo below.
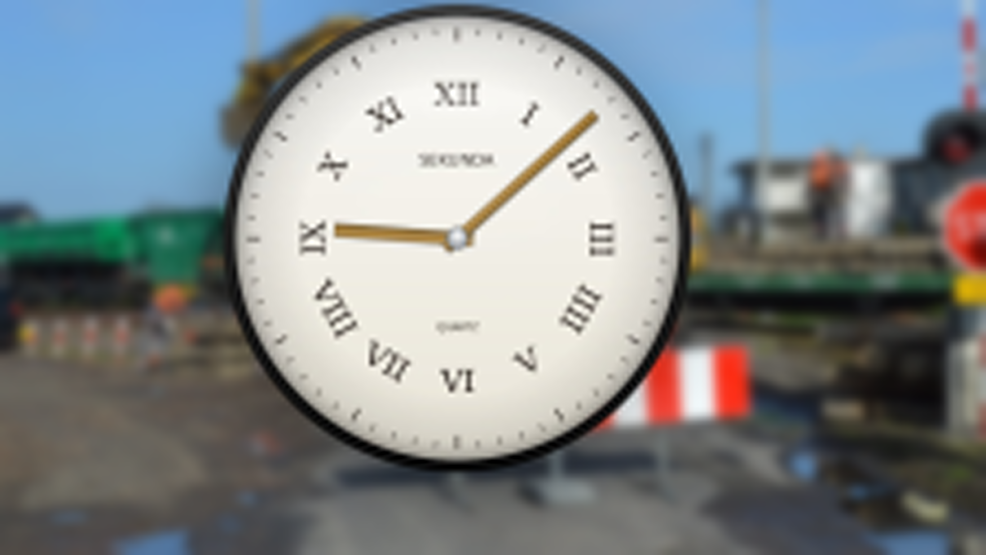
**9:08**
